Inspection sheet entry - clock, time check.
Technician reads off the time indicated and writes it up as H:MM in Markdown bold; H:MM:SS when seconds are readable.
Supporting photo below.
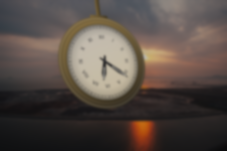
**6:21**
